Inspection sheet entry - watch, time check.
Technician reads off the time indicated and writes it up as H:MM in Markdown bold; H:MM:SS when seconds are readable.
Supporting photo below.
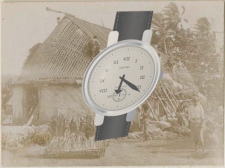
**6:21**
